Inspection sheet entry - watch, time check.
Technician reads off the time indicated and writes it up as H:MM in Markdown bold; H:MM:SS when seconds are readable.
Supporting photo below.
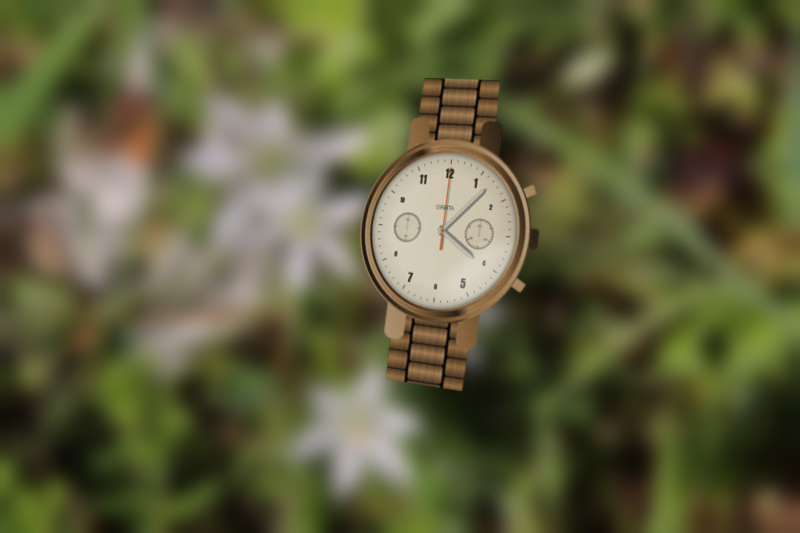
**4:07**
